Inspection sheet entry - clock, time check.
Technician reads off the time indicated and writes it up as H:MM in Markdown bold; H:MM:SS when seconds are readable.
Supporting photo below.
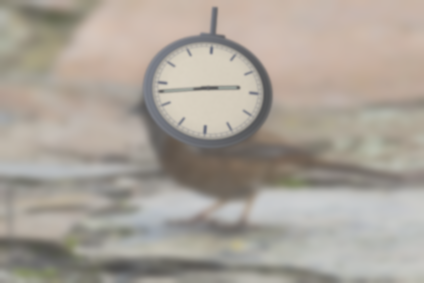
**2:43**
